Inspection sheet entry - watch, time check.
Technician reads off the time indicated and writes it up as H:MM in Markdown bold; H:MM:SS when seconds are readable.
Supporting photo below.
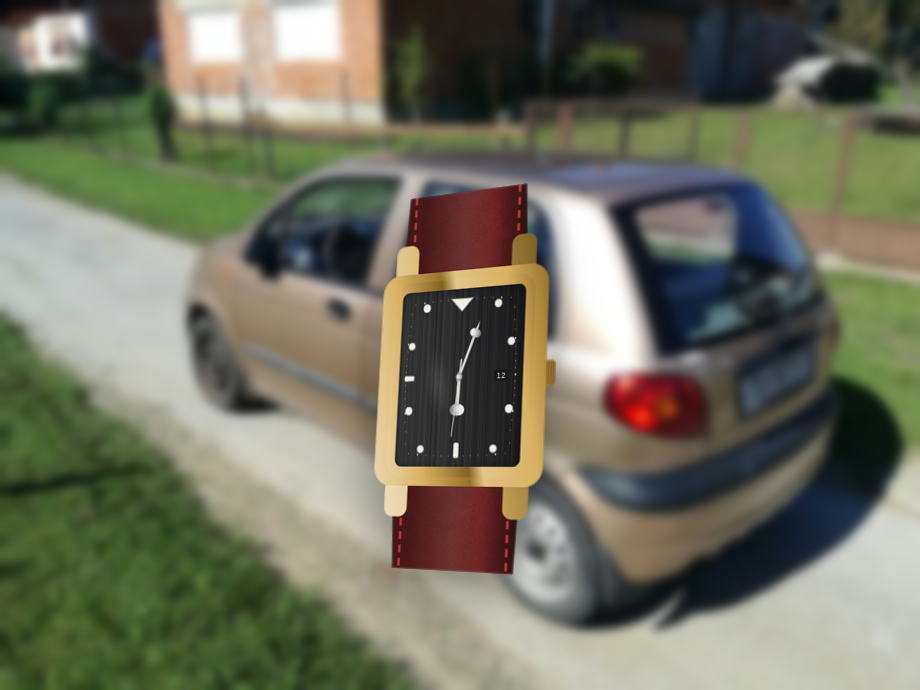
**6:03:31**
